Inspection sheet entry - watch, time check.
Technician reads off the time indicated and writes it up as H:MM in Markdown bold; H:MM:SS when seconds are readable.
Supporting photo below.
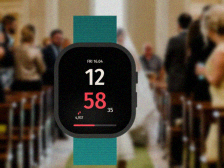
**12:58**
